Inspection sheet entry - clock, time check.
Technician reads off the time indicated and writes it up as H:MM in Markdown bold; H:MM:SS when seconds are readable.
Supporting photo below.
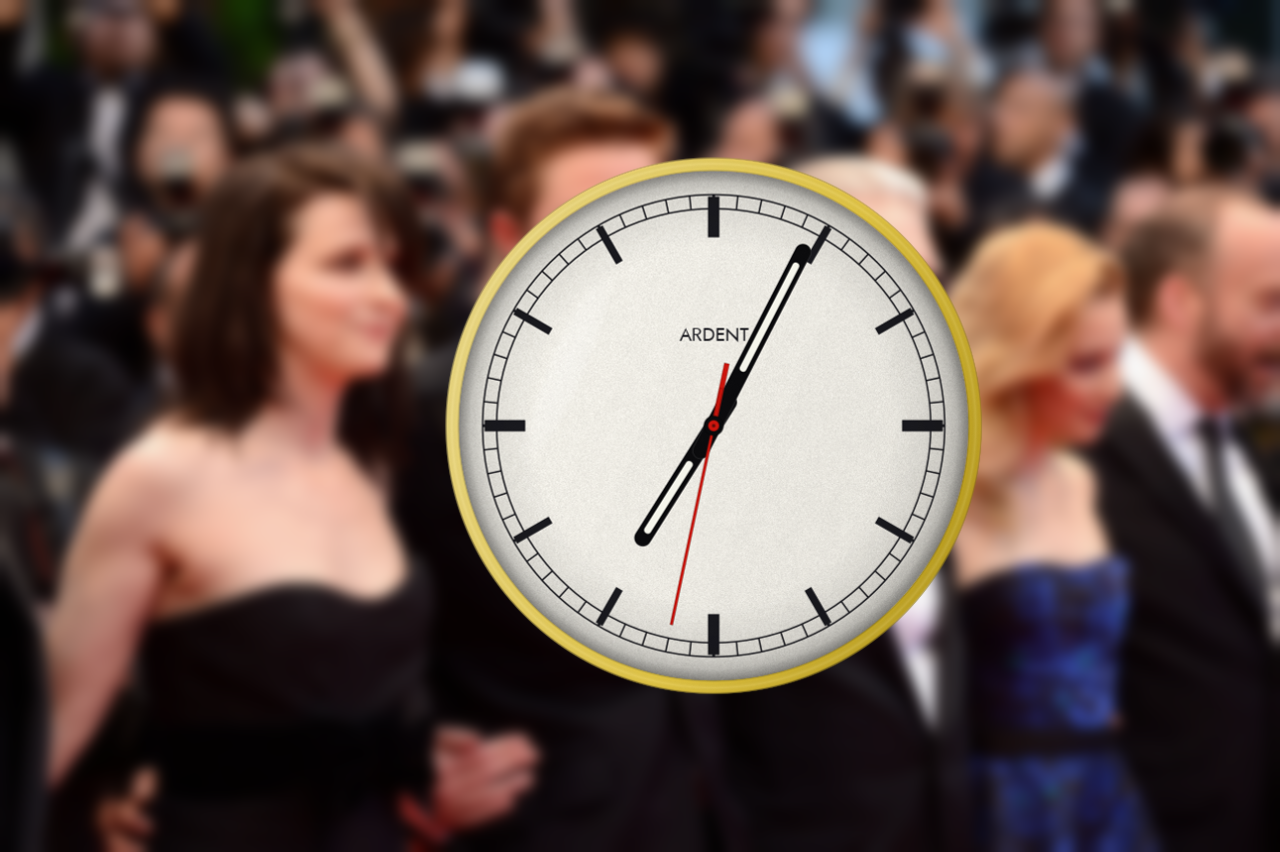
**7:04:32**
